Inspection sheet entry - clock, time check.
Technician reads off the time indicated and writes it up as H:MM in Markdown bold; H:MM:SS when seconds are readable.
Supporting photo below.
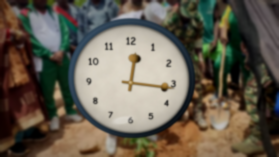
**12:16**
